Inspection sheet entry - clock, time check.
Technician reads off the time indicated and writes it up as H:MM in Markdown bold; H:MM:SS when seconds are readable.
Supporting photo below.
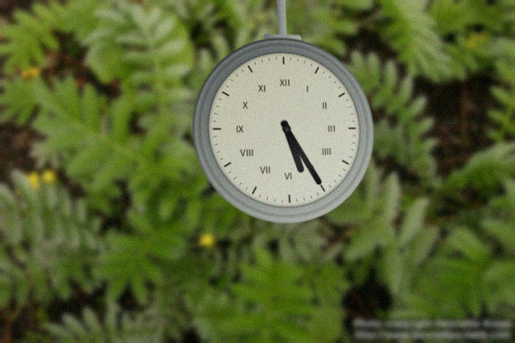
**5:25**
